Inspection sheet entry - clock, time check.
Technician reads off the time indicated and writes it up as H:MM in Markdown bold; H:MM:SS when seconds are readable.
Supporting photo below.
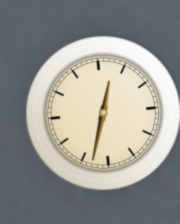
**12:33**
